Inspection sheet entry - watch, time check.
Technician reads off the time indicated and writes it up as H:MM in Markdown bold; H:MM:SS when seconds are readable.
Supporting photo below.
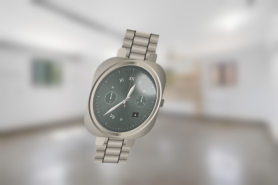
**12:38**
